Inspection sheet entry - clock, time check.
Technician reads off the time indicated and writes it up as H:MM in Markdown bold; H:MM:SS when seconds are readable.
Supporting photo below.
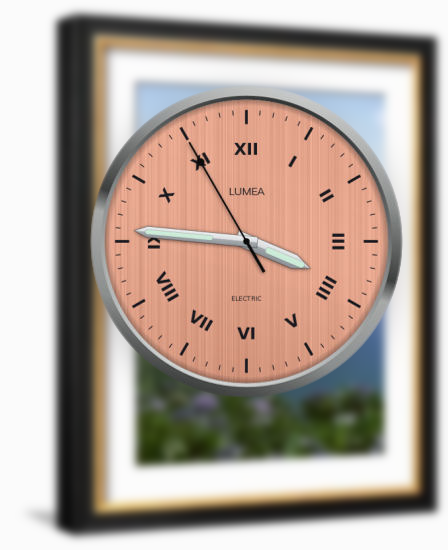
**3:45:55**
